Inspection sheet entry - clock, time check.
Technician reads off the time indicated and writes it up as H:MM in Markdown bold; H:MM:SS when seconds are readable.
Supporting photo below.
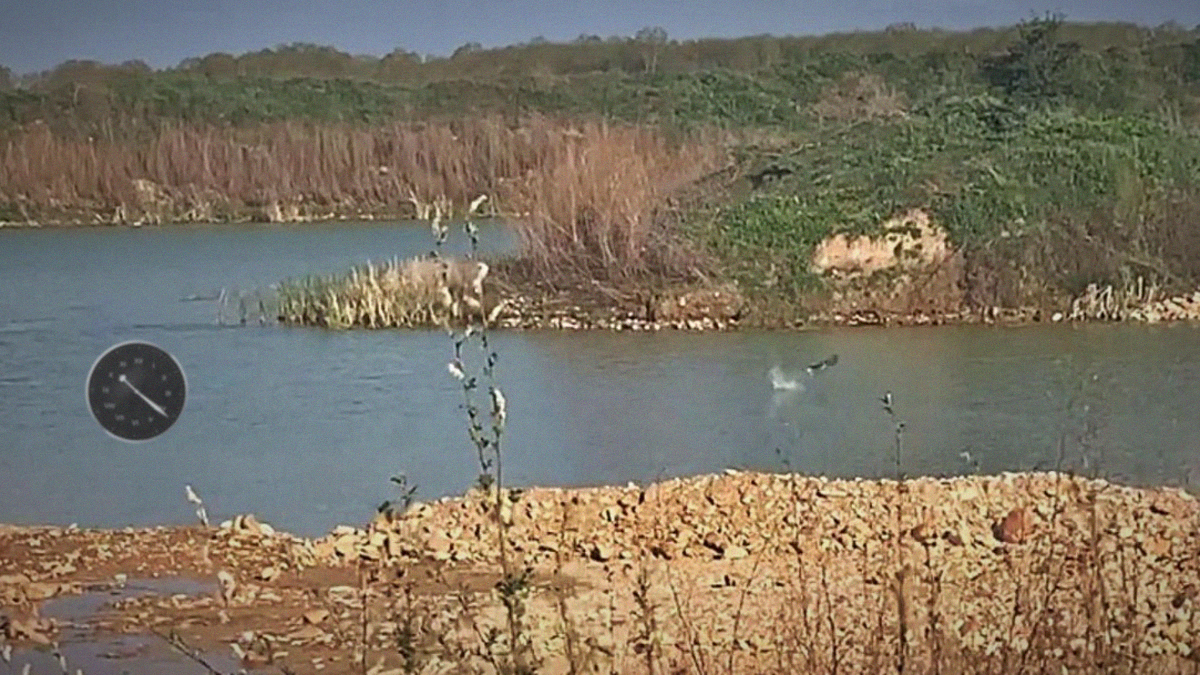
**10:21**
